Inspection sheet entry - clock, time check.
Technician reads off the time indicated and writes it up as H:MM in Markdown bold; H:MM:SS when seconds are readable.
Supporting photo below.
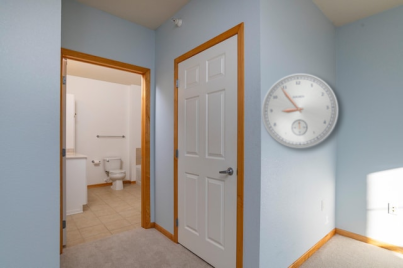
**8:54**
